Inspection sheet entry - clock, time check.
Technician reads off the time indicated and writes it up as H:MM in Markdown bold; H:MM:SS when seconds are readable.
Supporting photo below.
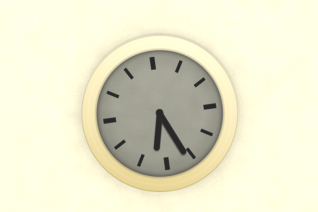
**6:26**
